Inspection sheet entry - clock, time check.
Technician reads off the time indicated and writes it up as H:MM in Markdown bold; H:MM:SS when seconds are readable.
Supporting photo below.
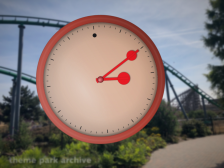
**3:10**
